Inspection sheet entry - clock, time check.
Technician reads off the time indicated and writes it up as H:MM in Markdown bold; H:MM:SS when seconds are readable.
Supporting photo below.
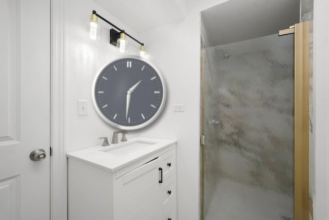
**1:31**
